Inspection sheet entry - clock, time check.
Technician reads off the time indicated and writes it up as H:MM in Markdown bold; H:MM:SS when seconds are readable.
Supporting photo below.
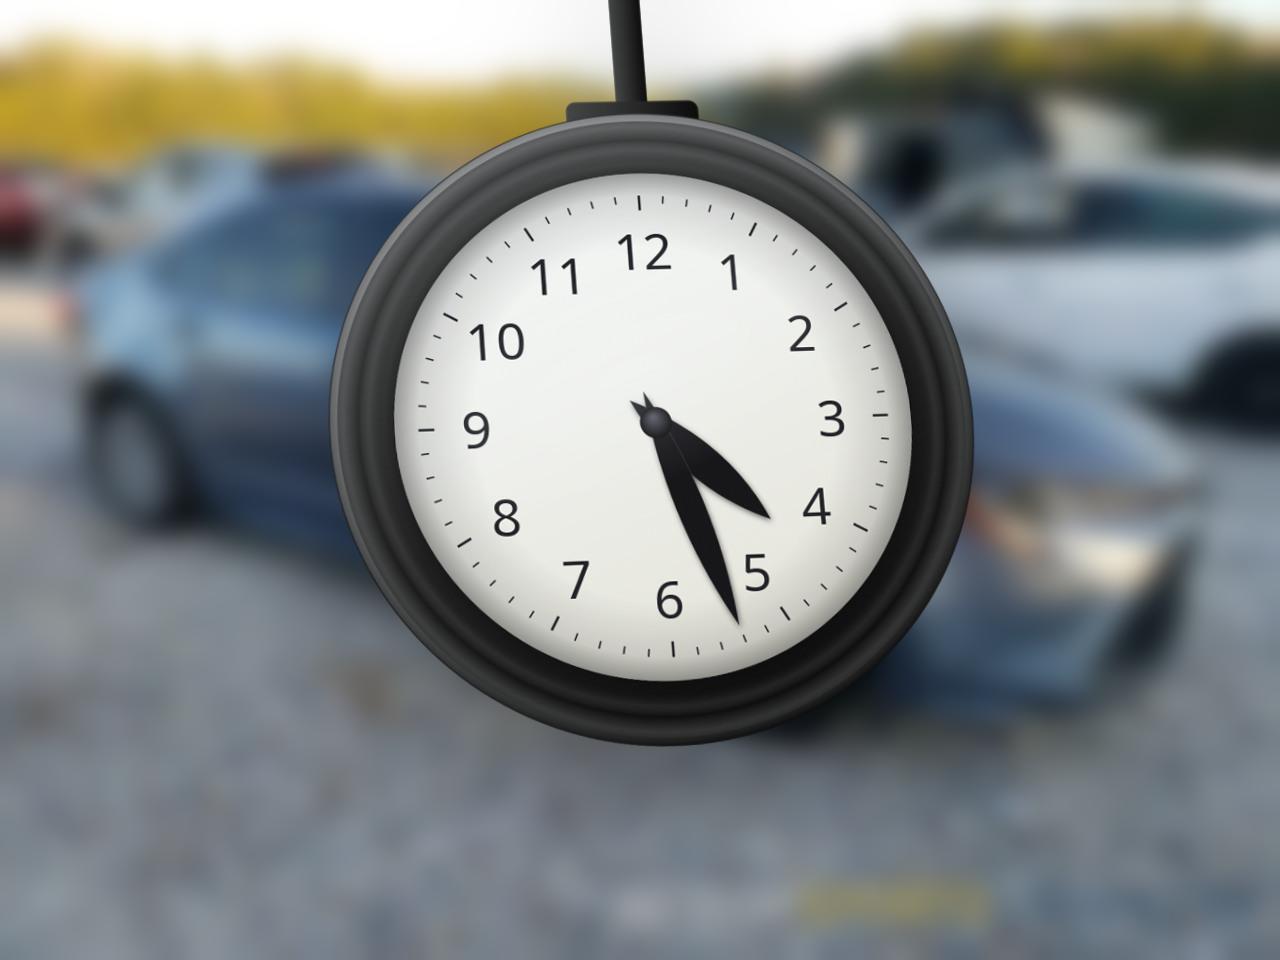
**4:27**
